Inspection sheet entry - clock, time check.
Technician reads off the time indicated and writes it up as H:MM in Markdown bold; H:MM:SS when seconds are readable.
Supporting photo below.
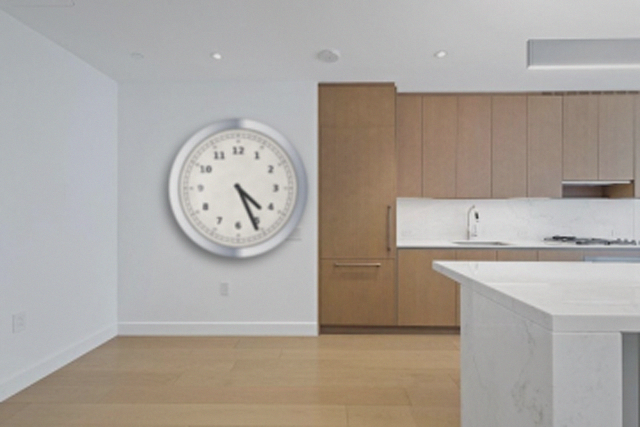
**4:26**
